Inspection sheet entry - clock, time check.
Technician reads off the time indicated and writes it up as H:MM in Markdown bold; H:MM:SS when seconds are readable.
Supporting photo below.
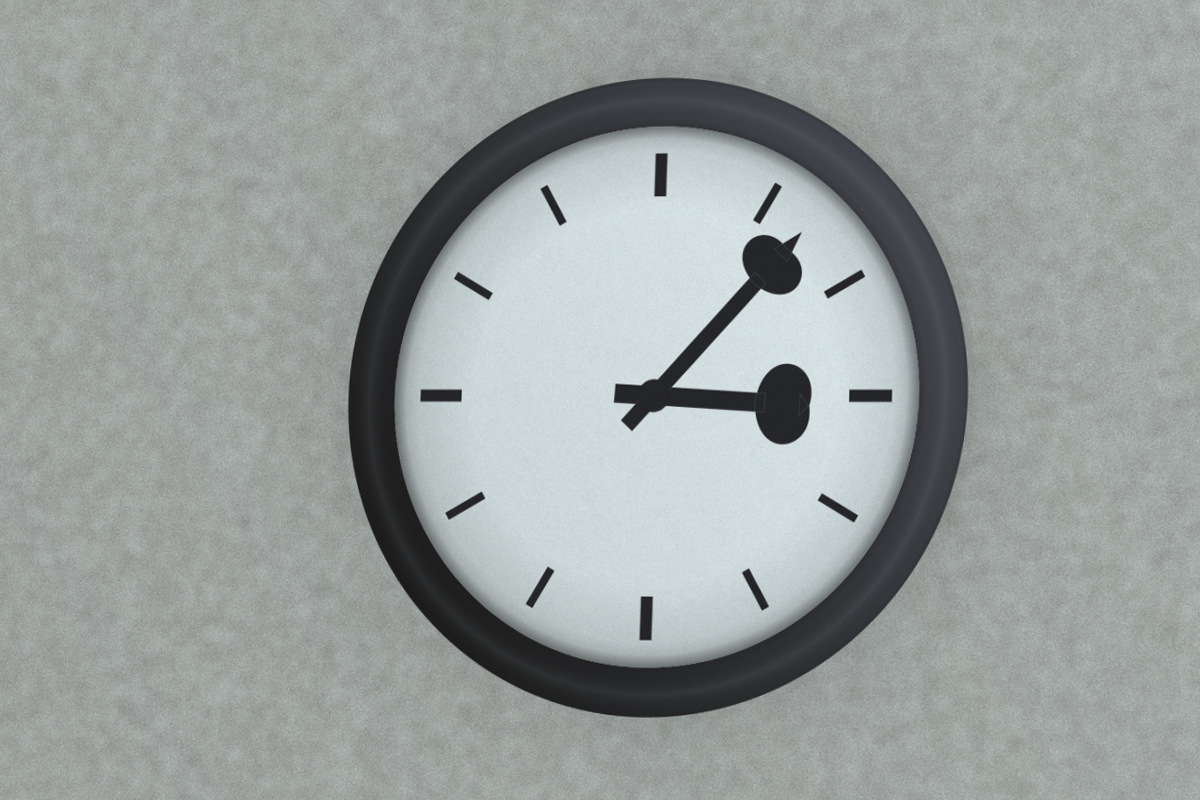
**3:07**
